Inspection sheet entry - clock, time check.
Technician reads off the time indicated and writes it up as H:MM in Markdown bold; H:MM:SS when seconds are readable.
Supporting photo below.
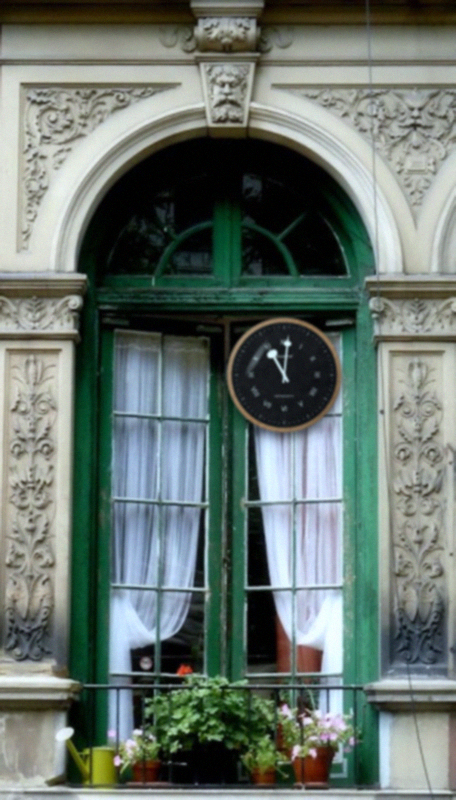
**11:01**
